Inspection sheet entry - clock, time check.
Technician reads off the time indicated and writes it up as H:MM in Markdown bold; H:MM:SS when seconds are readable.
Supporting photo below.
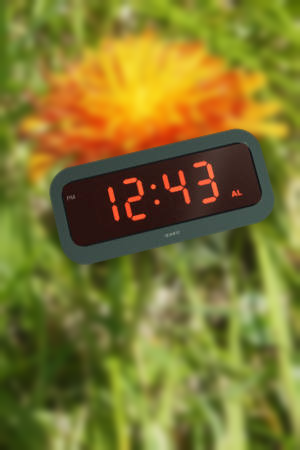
**12:43**
